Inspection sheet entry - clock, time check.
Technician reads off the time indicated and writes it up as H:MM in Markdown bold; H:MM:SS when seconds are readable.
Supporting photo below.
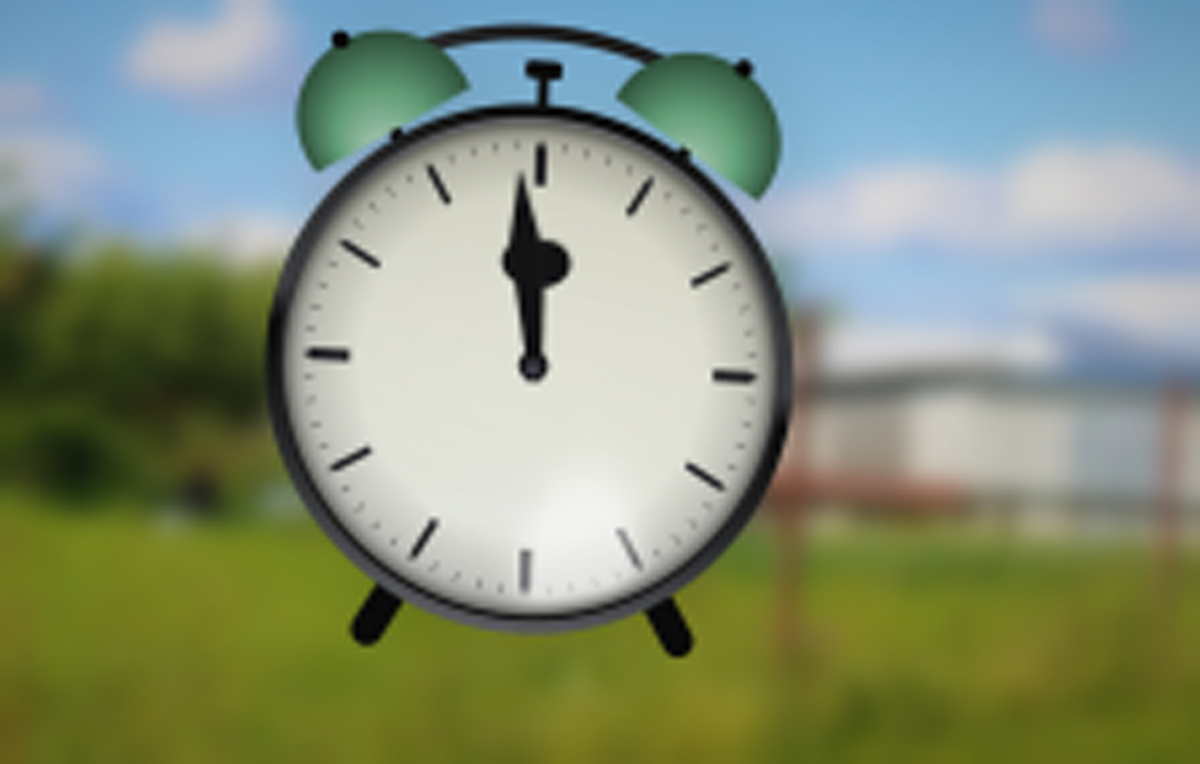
**11:59**
